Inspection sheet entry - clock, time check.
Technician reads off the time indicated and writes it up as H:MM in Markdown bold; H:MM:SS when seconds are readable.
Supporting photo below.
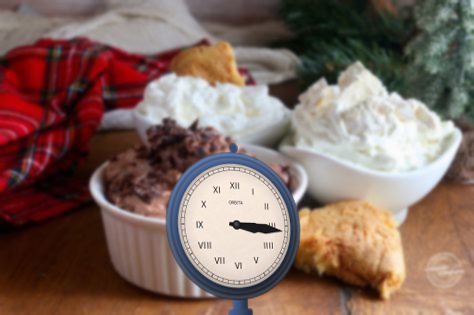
**3:16**
